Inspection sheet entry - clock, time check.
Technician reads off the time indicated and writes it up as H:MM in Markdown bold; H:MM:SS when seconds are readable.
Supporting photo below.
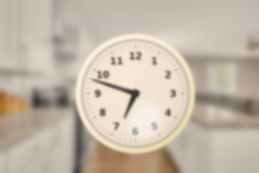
**6:48**
